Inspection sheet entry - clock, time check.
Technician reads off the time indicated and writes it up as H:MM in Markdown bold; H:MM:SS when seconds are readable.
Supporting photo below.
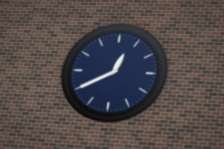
**12:40**
